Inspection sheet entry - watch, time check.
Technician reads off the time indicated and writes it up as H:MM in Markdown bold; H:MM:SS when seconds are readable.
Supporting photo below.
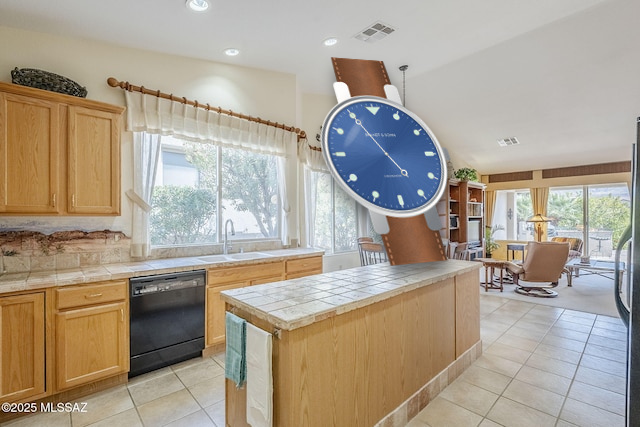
**4:55**
